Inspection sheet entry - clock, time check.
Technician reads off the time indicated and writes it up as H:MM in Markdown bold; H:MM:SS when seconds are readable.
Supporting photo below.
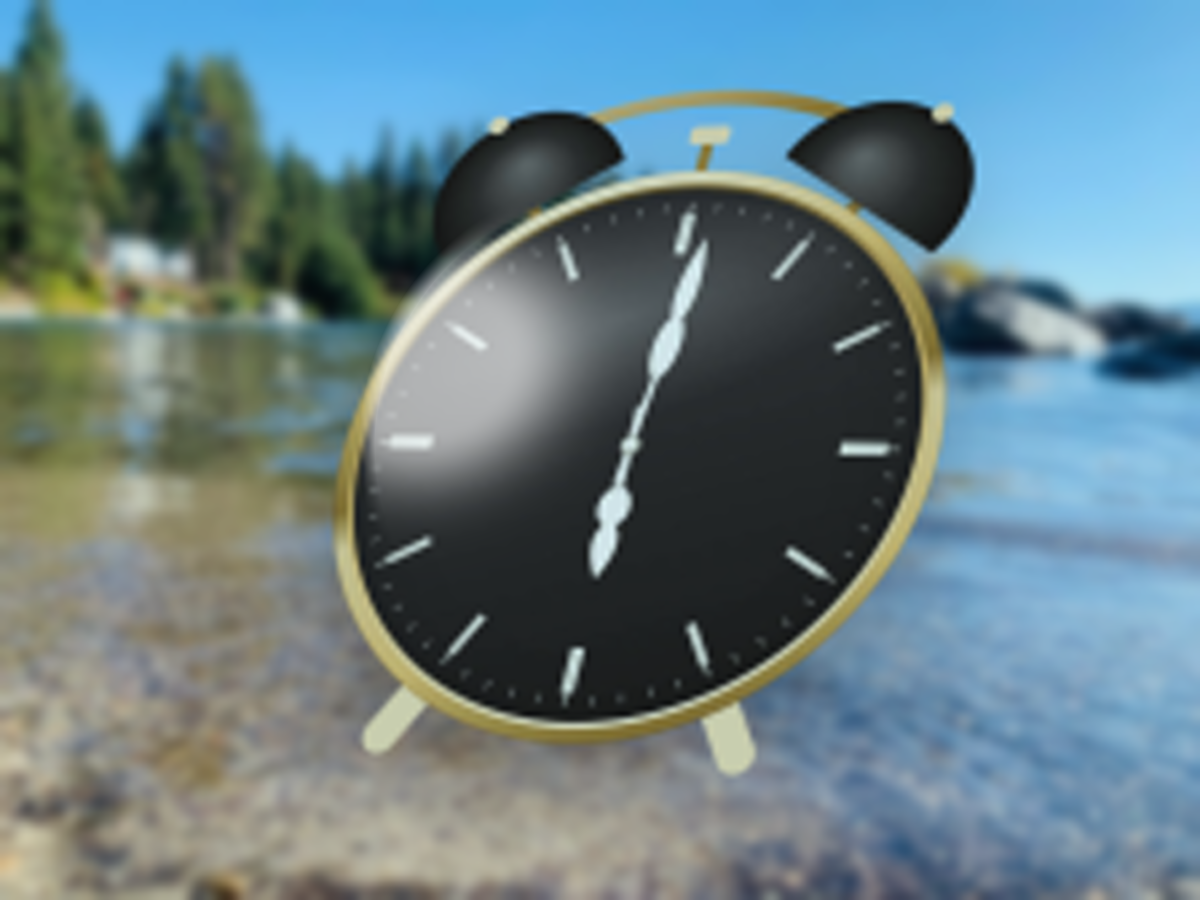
**6:01**
